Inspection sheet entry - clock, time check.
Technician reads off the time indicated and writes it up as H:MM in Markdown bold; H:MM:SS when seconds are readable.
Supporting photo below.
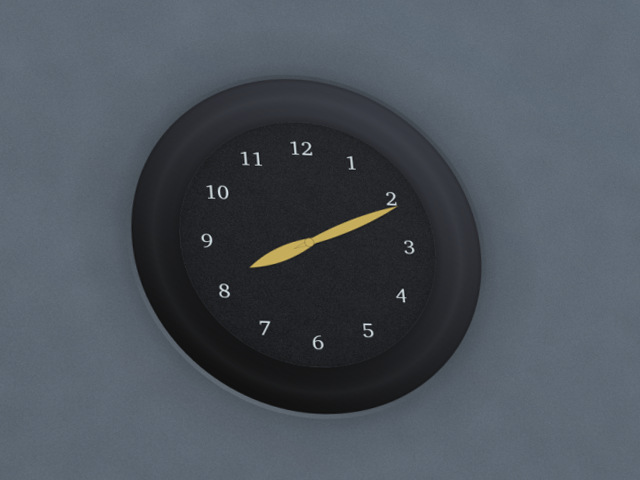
**8:11**
